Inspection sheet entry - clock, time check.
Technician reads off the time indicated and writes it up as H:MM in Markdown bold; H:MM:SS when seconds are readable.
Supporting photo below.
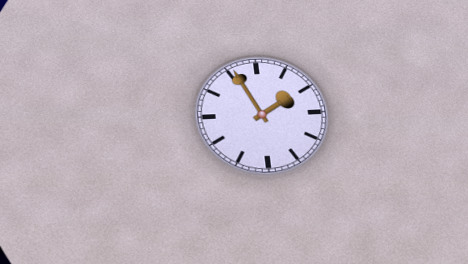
**1:56**
